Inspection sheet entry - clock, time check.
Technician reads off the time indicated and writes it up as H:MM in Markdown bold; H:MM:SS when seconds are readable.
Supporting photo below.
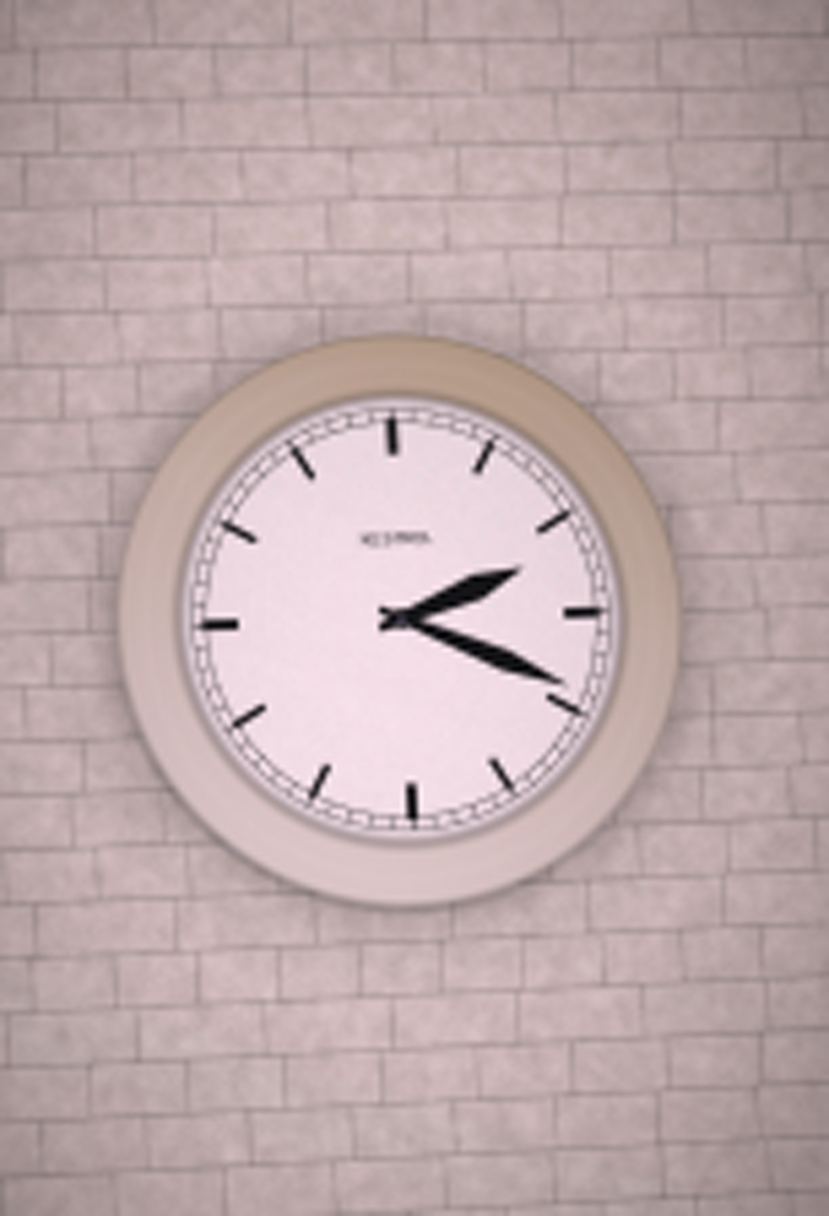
**2:19**
